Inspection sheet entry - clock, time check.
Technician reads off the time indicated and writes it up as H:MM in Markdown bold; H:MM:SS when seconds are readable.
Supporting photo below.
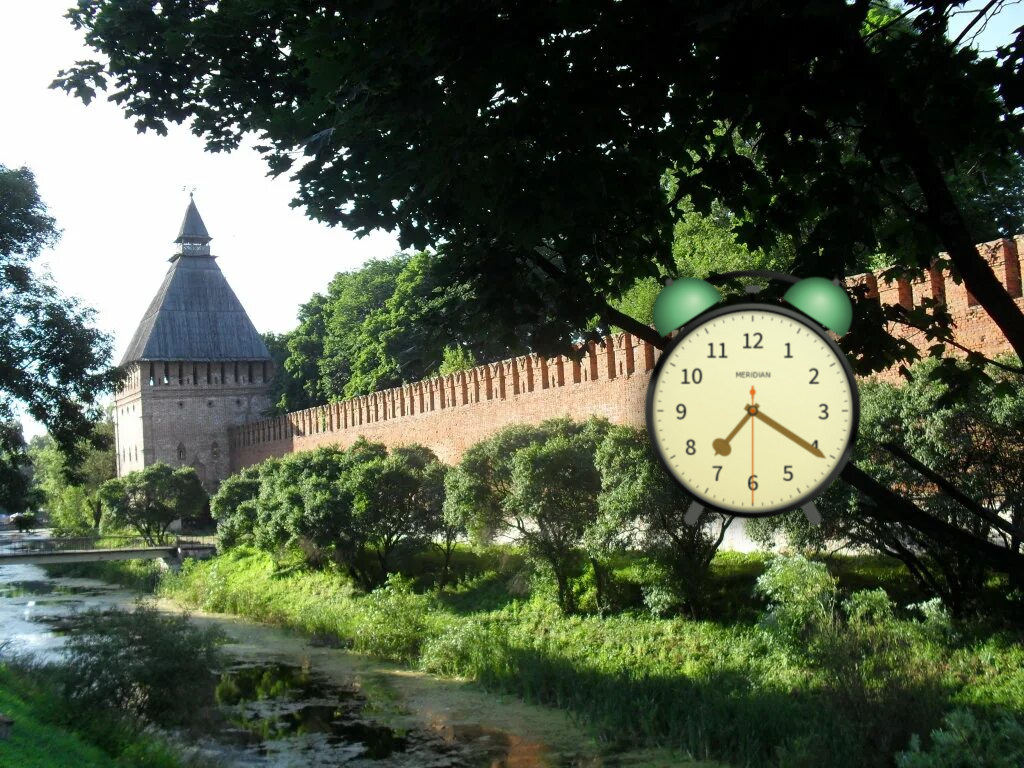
**7:20:30**
